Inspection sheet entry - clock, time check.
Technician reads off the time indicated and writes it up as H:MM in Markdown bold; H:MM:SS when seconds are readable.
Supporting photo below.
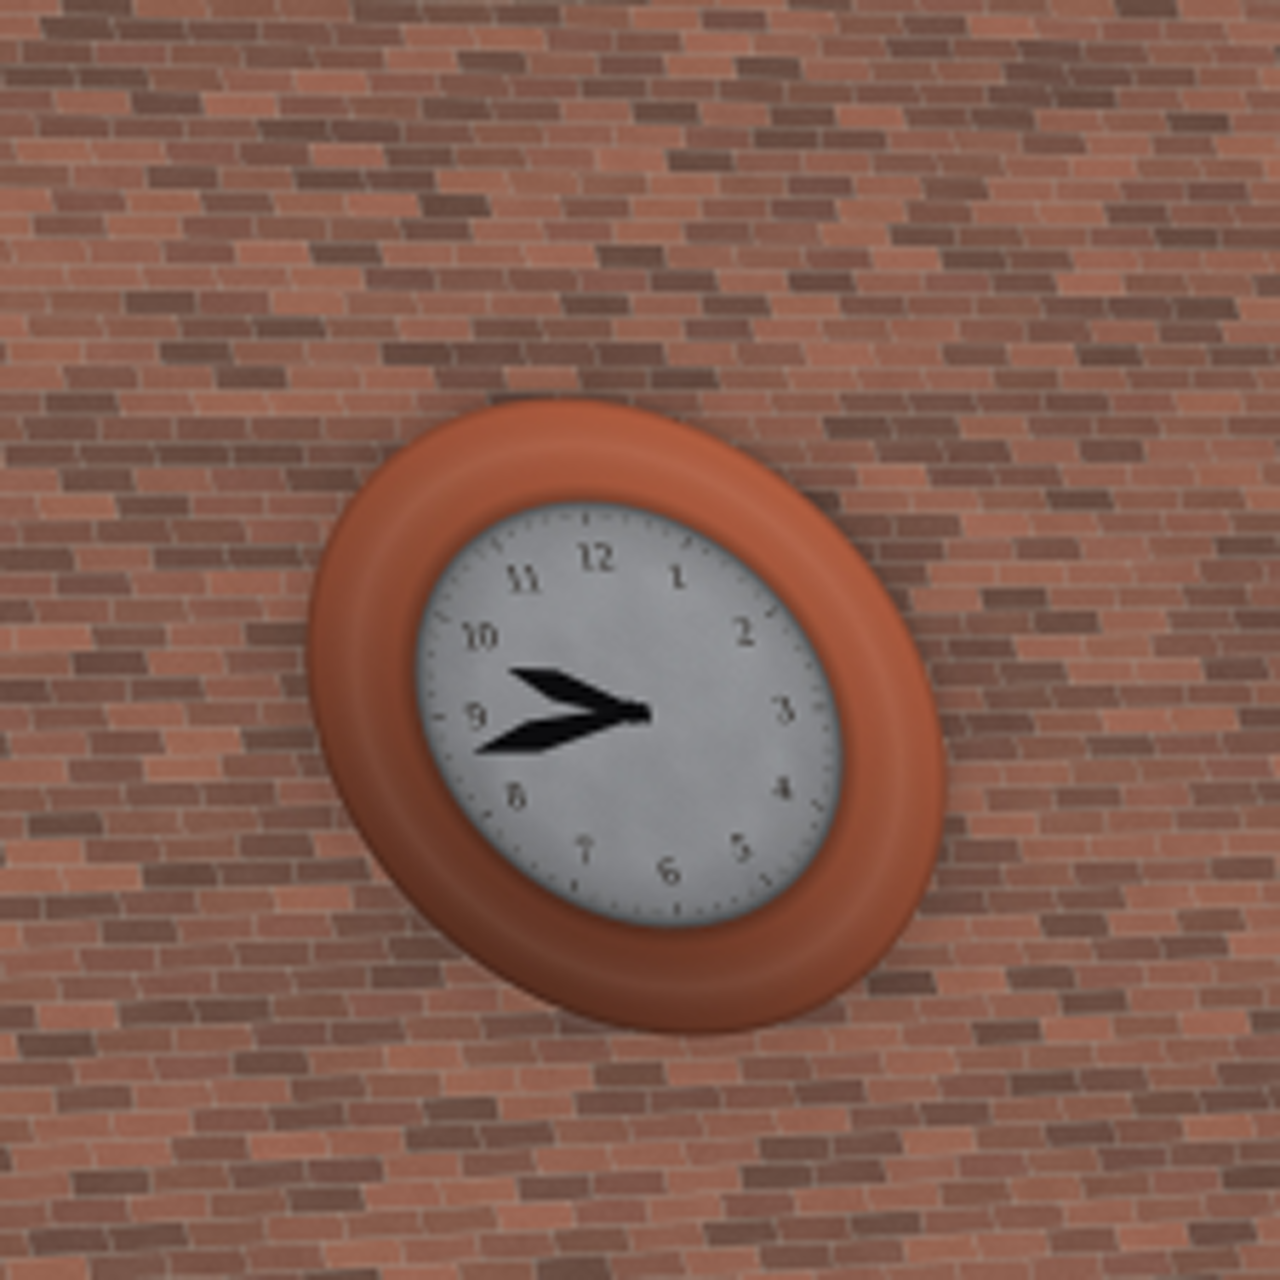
**9:43**
